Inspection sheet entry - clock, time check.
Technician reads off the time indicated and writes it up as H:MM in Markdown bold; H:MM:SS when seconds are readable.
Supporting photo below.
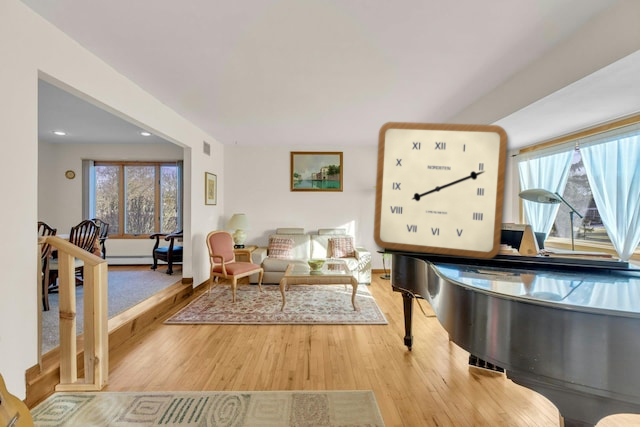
**8:11**
